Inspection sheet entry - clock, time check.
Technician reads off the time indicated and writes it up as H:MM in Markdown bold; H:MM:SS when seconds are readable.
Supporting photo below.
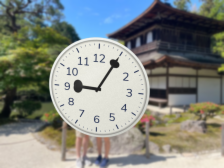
**9:05**
